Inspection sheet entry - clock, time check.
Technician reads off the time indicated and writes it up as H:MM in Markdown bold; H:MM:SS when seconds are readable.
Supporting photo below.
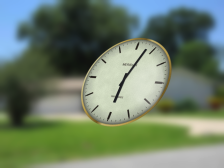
**6:03**
